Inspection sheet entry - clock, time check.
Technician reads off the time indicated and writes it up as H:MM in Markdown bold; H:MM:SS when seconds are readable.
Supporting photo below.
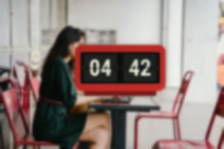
**4:42**
